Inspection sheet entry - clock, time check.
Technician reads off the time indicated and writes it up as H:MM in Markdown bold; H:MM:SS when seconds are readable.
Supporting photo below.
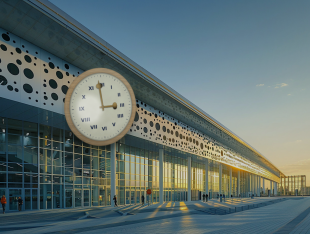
**2:59**
